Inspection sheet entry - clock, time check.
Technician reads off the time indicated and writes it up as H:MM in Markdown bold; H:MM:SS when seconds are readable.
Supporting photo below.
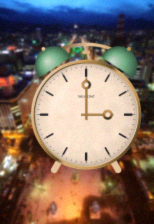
**3:00**
